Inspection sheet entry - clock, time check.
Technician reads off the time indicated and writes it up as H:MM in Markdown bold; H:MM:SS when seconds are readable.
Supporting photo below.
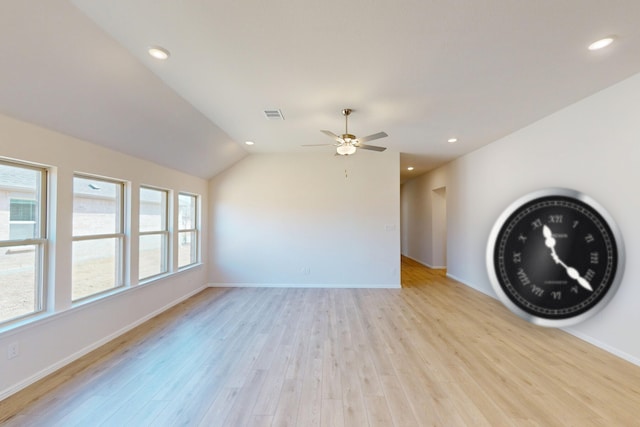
**11:22**
